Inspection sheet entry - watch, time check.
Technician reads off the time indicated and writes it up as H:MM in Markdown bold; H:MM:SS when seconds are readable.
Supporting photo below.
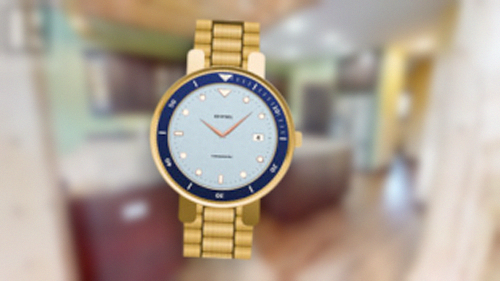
**10:08**
